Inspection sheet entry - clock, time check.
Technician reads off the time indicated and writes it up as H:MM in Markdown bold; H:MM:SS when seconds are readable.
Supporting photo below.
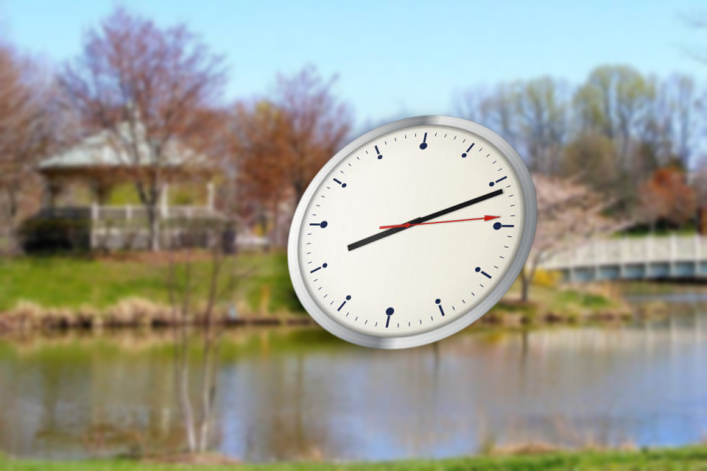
**8:11:14**
